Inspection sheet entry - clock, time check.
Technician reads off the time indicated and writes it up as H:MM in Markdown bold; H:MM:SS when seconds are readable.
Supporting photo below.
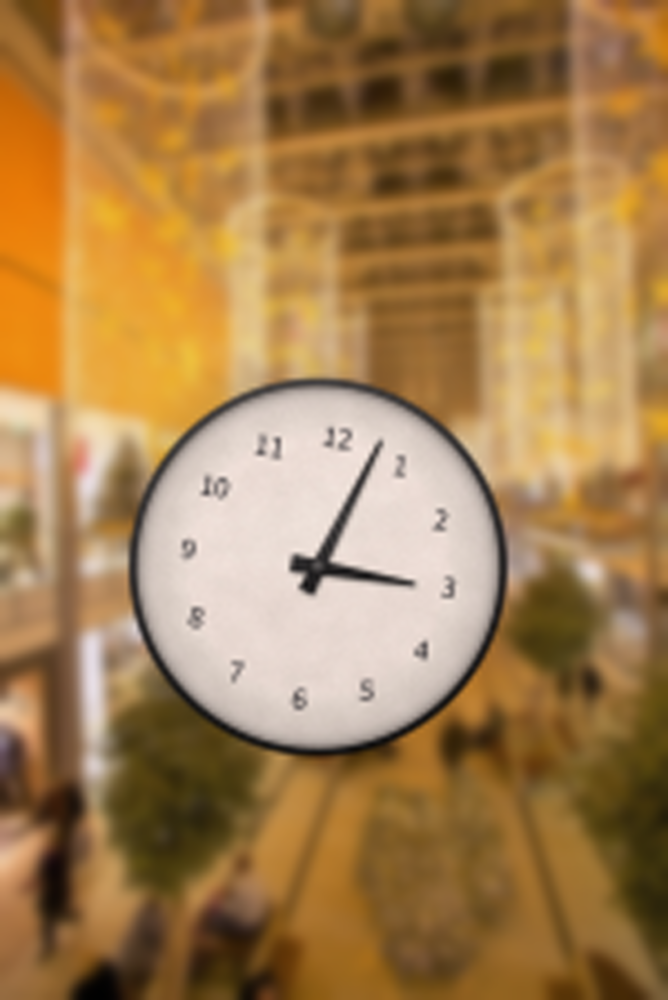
**3:03**
